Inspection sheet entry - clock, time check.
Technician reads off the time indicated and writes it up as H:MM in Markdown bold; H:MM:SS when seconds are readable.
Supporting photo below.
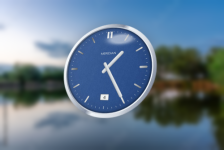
**1:25**
